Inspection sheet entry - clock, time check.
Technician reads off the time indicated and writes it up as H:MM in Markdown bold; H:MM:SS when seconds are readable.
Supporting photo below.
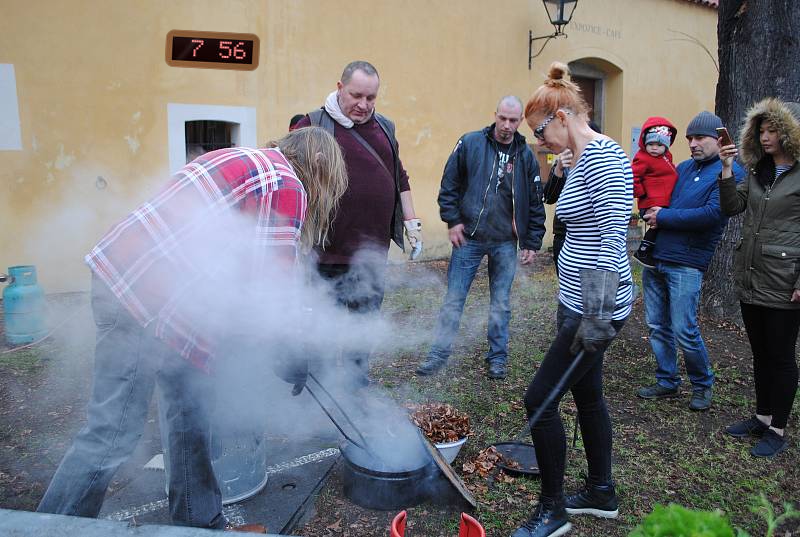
**7:56**
